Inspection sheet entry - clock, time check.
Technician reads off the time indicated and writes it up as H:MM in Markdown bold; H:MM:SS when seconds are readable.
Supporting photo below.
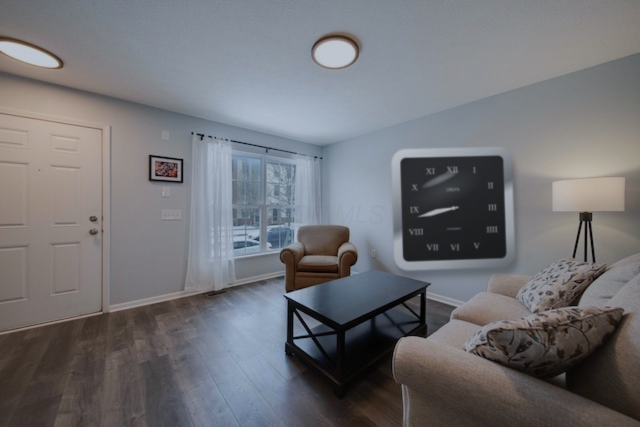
**8:43**
